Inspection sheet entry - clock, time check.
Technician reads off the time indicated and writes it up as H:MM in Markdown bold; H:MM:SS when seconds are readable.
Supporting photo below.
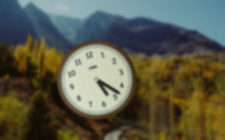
**5:23**
